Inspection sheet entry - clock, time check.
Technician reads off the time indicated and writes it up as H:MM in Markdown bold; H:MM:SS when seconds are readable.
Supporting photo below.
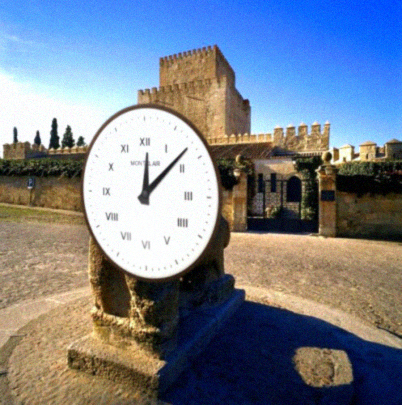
**12:08**
